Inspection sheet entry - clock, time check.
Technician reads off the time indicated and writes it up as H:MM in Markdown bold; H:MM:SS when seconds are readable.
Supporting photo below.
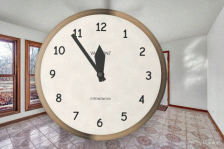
**11:54**
